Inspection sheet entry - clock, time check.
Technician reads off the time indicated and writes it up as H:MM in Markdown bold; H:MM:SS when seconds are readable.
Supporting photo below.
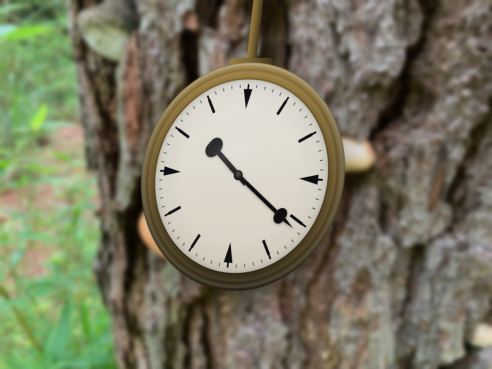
**10:21**
